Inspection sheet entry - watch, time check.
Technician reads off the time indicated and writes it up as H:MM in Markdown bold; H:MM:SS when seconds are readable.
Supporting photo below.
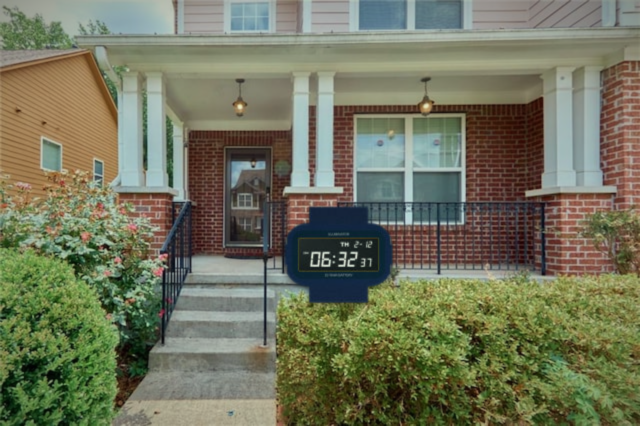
**6:32**
